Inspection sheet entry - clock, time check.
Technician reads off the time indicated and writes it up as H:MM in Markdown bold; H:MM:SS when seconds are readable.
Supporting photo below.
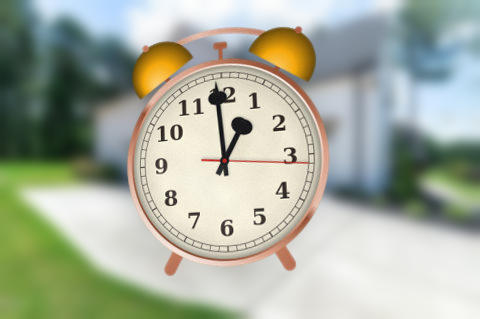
**12:59:16**
